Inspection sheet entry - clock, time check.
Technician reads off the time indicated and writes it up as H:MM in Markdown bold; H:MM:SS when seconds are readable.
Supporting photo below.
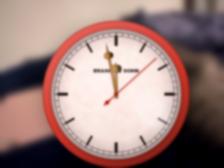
**11:58:08**
